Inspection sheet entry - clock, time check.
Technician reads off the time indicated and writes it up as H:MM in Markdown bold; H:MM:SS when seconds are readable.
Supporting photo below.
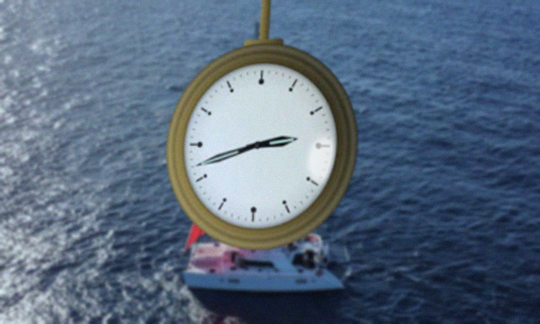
**2:42**
